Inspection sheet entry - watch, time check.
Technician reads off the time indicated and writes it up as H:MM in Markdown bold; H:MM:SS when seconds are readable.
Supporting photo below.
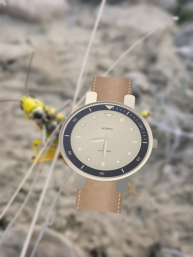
**8:30**
